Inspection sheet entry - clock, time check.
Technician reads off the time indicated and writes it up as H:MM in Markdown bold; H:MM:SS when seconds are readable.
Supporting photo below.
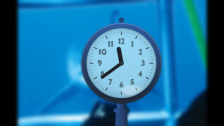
**11:39**
